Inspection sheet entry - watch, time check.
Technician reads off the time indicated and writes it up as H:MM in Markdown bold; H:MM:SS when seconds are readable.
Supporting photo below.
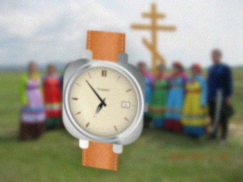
**6:53**
